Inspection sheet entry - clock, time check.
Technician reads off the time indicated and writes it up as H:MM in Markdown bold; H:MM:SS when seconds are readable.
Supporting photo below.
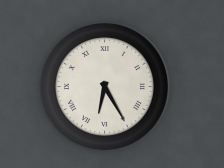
**6:25**
